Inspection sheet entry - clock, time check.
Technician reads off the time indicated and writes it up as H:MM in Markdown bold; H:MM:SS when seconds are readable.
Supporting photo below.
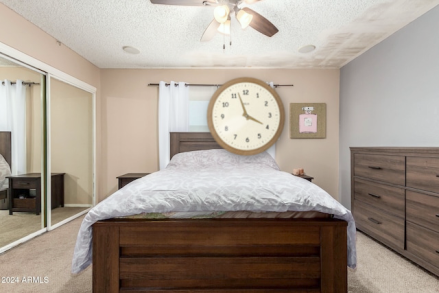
**3:57**
